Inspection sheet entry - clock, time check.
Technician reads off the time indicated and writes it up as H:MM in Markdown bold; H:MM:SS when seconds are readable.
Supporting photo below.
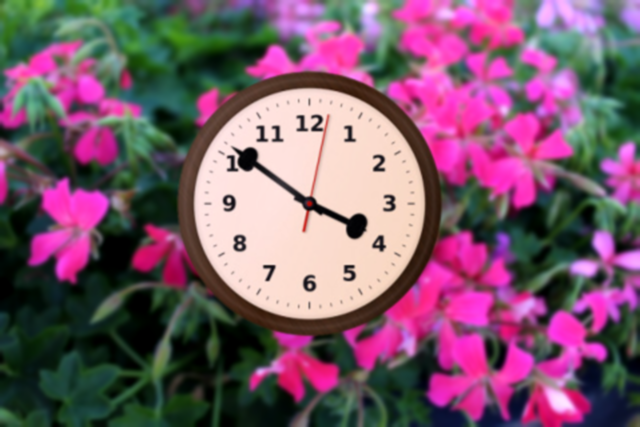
**3:51:02**
